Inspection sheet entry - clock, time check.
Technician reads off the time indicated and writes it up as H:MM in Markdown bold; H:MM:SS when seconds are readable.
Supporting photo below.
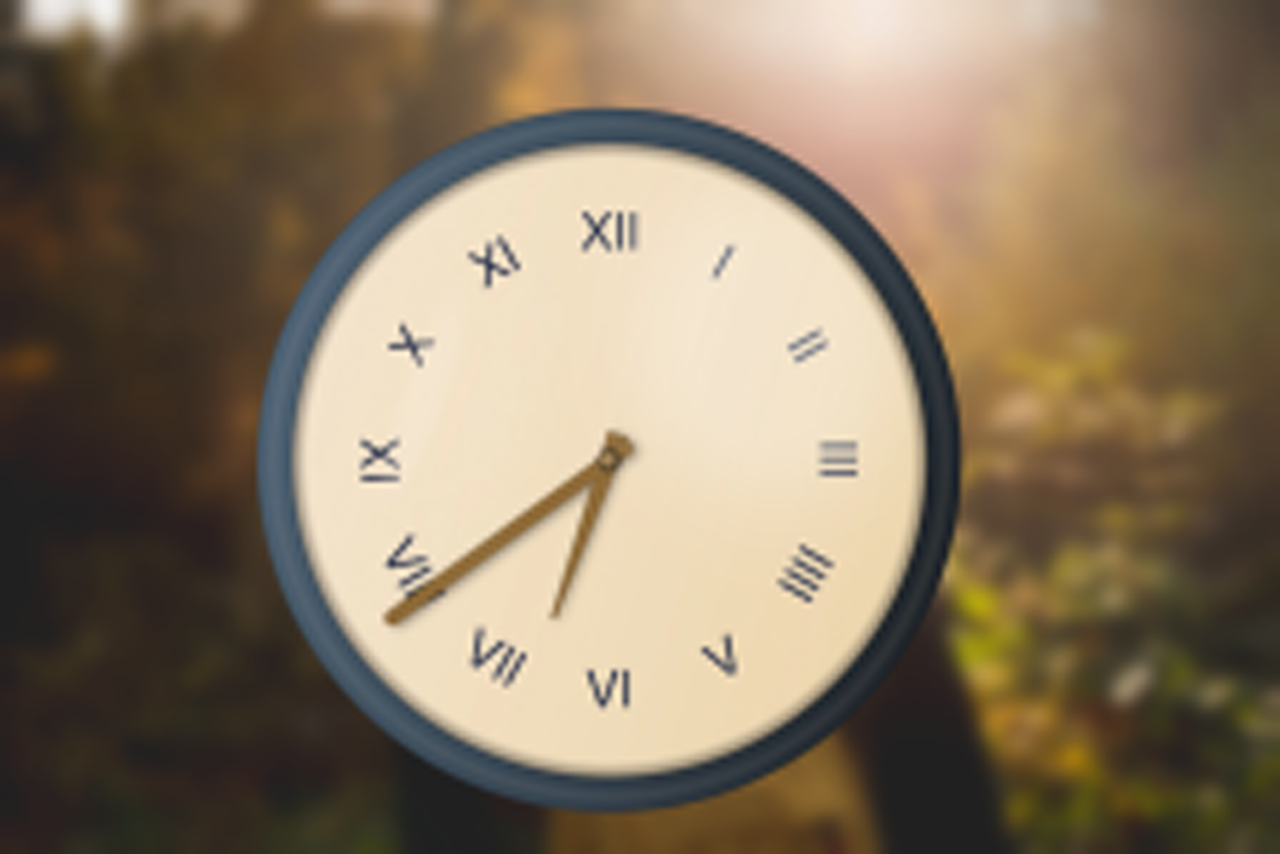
**6:39**
